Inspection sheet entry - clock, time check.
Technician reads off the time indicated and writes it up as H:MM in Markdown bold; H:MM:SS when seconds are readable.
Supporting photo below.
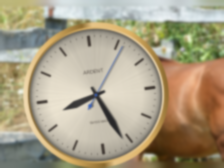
**8:26:06**
